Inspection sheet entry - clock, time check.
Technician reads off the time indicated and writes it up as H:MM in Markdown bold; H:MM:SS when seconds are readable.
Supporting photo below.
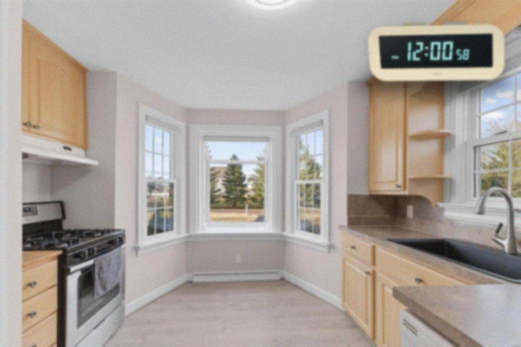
**12:00**
